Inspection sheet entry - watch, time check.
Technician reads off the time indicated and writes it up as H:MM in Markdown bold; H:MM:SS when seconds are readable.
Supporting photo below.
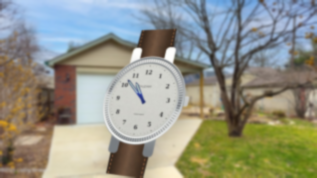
**10:52**
